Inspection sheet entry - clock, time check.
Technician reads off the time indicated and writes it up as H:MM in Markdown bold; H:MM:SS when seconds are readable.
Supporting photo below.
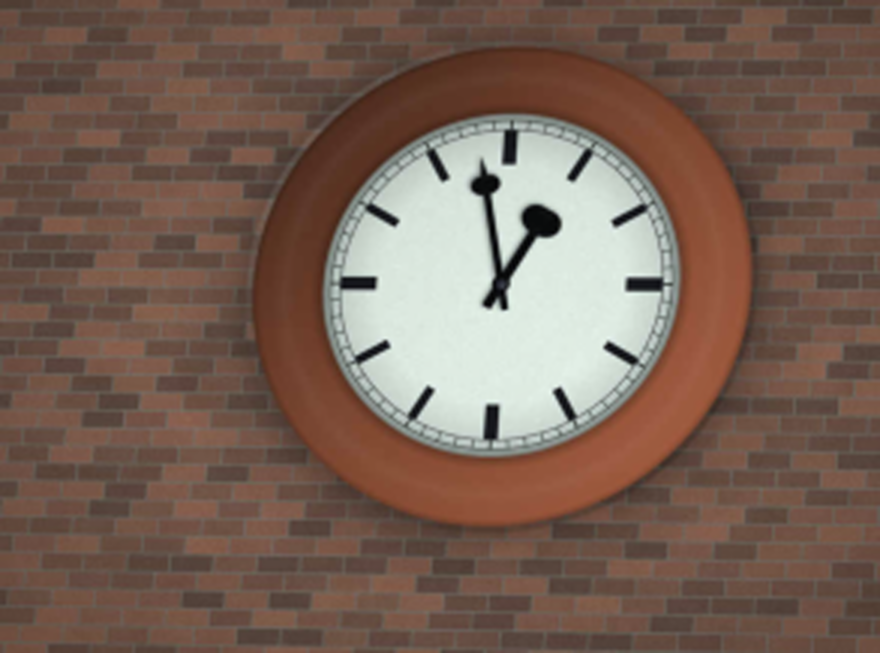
**12:58**
